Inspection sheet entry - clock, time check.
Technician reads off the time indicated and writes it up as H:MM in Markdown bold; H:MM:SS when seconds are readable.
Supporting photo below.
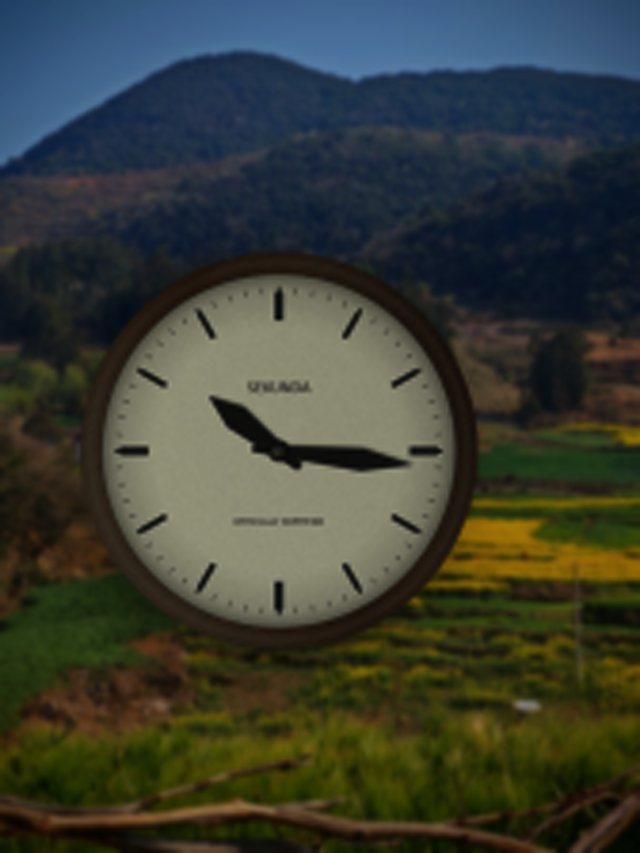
**10:16**
